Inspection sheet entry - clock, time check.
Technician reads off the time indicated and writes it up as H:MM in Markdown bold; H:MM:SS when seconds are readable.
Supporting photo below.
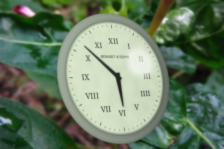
**5:52**
